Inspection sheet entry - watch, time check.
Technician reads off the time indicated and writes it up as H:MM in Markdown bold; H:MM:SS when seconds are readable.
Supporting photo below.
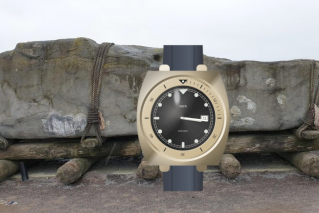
**3:16**
